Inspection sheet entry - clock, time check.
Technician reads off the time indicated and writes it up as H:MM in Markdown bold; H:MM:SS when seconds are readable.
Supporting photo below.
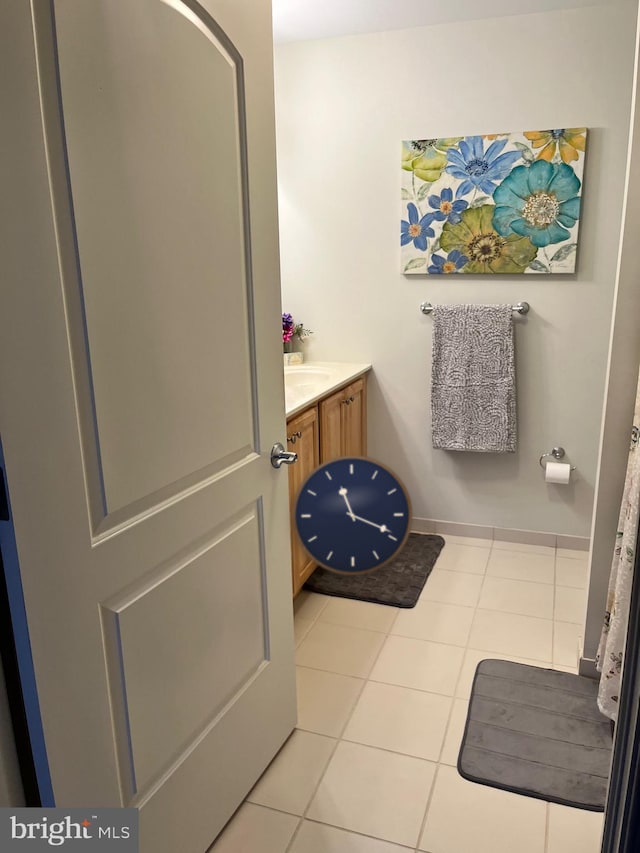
**11:19**
